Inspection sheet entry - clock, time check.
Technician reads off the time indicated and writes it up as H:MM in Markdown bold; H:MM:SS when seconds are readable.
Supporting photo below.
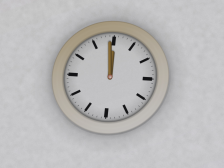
**11:59**
